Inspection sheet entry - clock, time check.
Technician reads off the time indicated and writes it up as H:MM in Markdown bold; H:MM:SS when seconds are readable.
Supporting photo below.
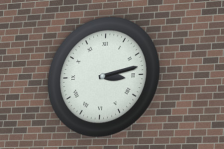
**3:13**
